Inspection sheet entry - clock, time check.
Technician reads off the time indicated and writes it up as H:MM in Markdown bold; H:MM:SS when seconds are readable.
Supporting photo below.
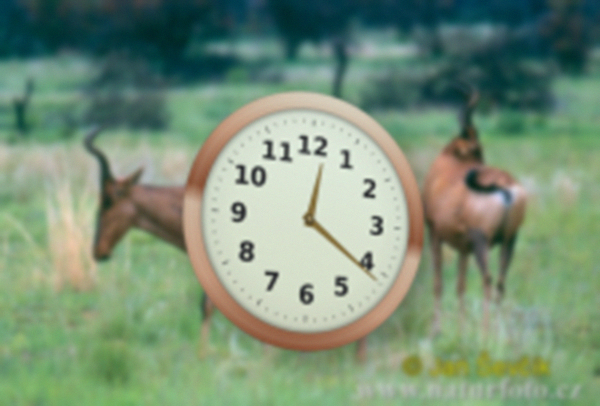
**12:21**
